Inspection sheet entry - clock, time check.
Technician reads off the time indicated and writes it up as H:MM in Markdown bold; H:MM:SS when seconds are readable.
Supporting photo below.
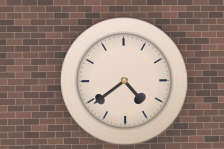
**4:39**
